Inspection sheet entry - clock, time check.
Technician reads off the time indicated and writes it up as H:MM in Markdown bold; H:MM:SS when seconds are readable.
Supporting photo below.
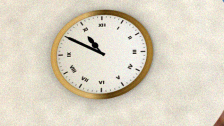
**10:50**
